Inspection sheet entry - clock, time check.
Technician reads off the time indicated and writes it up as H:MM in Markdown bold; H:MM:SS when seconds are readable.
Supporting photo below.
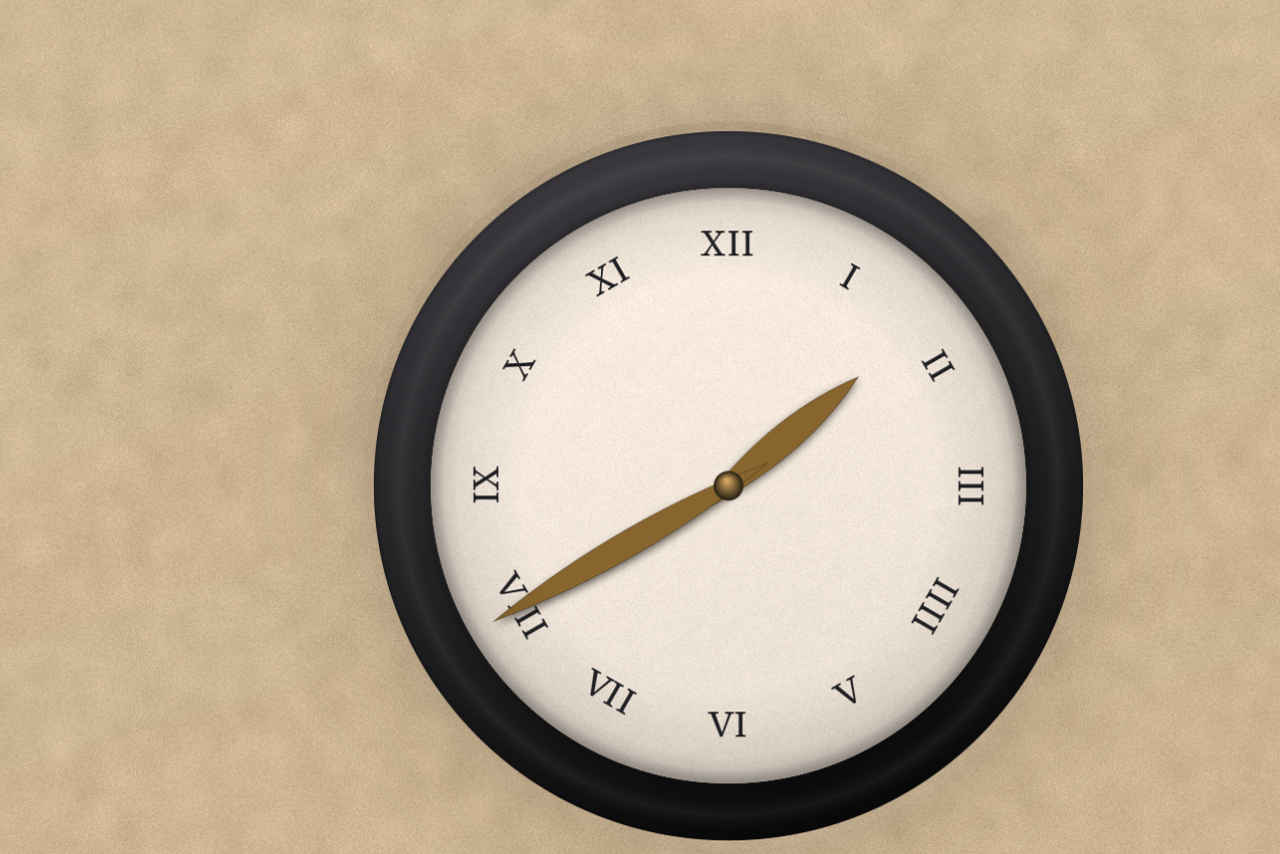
**1:40**
